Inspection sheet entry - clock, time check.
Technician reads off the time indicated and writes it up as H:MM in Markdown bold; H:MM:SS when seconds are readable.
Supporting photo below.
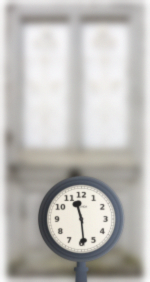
**11:29**
